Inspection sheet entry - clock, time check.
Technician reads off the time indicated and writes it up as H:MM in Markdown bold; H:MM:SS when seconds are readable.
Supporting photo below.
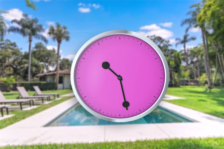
**10:28**
